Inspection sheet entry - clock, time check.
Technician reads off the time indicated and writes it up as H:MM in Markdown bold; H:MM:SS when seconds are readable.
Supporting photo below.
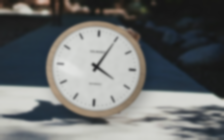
**4:05**
